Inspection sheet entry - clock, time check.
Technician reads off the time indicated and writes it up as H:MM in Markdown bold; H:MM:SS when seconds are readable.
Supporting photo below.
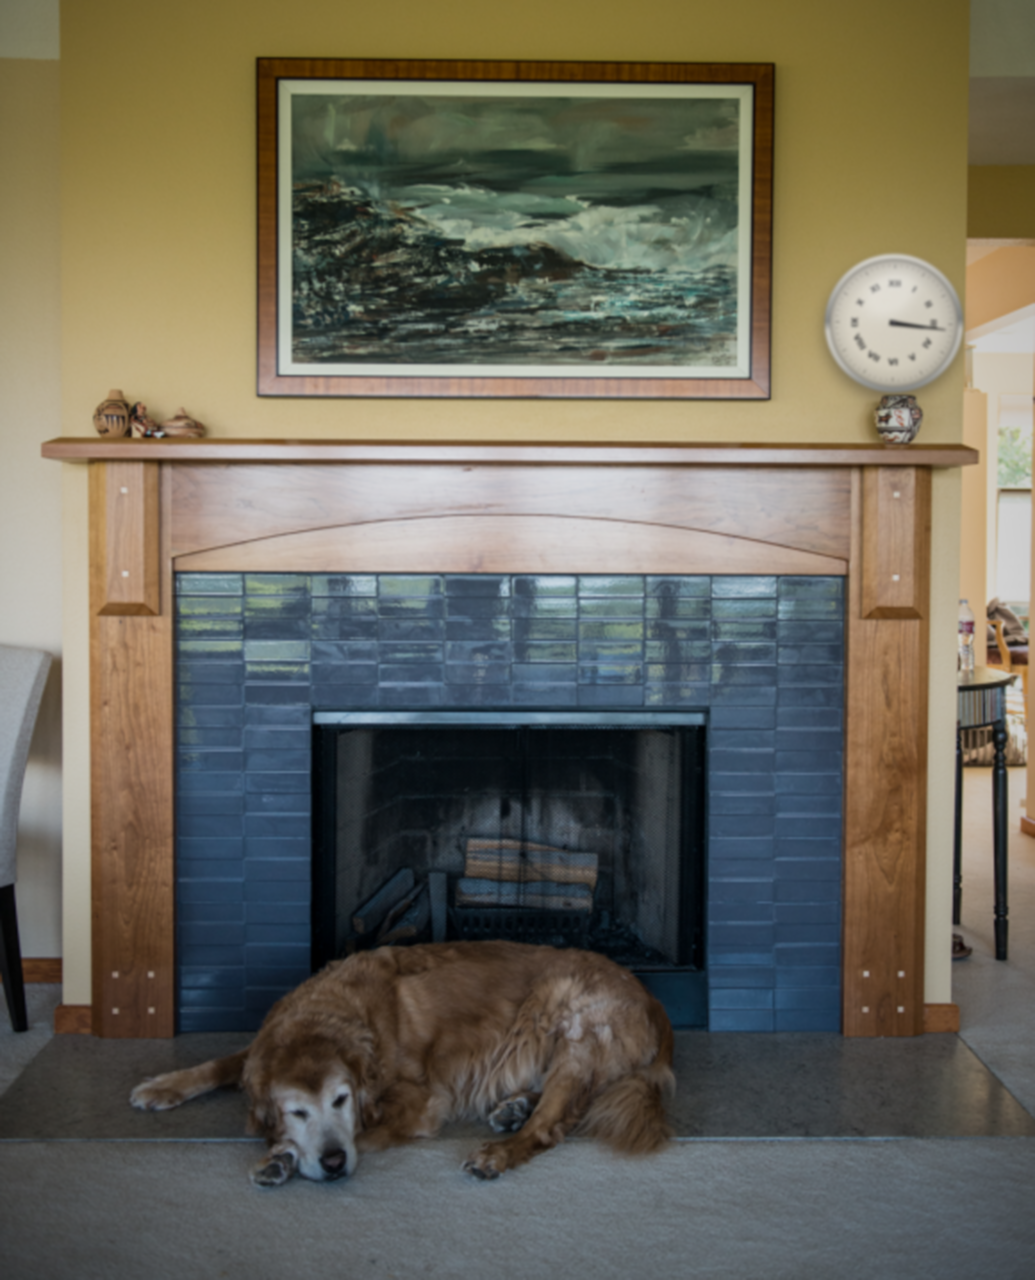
**3:16**
